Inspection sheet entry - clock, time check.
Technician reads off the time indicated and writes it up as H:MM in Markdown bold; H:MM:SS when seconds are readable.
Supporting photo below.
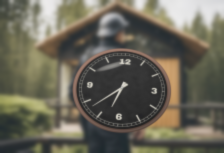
**6:38**
